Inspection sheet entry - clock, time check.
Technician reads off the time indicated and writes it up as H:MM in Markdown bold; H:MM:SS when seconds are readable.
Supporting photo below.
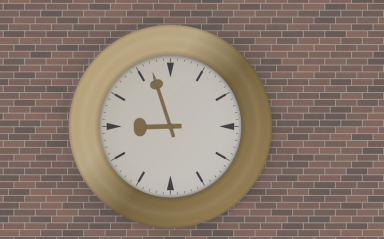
**8:57**
